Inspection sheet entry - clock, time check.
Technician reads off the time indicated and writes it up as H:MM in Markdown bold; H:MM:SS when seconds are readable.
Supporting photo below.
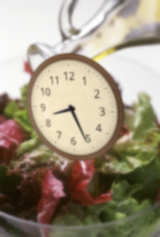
**8:26**
